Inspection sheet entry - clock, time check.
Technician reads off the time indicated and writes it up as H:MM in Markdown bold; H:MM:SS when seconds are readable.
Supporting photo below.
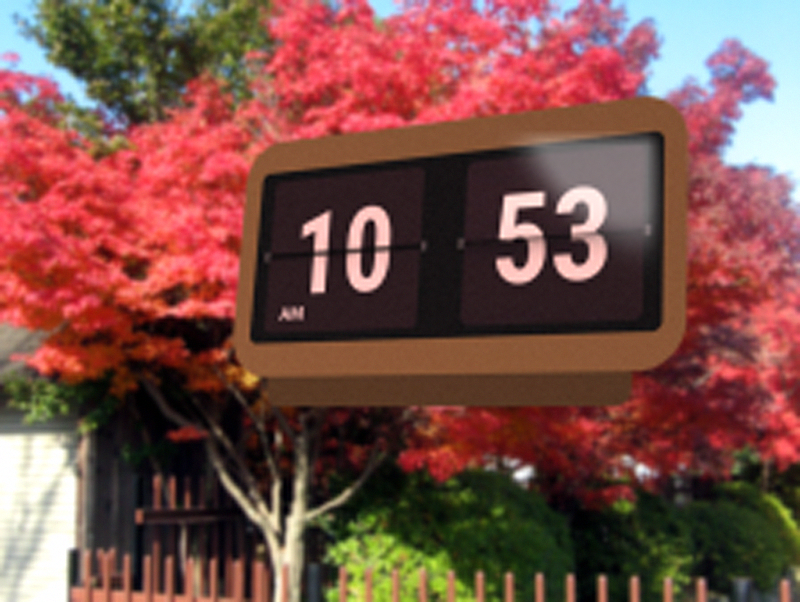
**10:53**
